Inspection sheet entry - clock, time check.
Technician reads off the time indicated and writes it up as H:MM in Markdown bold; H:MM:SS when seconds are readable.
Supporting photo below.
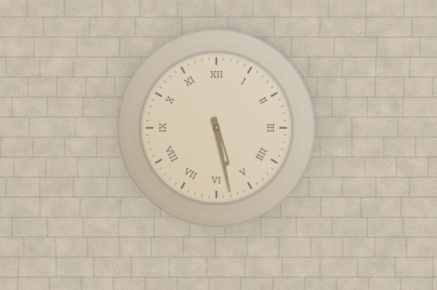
**5:28**
